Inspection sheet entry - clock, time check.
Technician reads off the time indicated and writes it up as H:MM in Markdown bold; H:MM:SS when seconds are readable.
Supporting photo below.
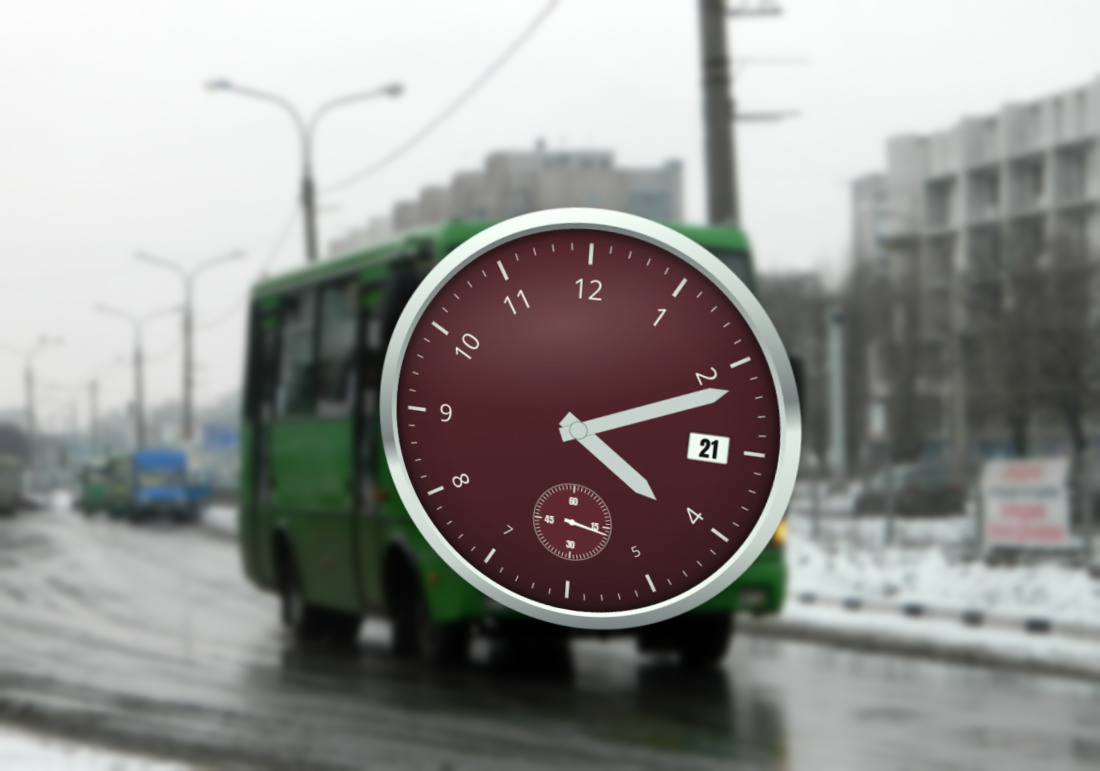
**4:11:17**
